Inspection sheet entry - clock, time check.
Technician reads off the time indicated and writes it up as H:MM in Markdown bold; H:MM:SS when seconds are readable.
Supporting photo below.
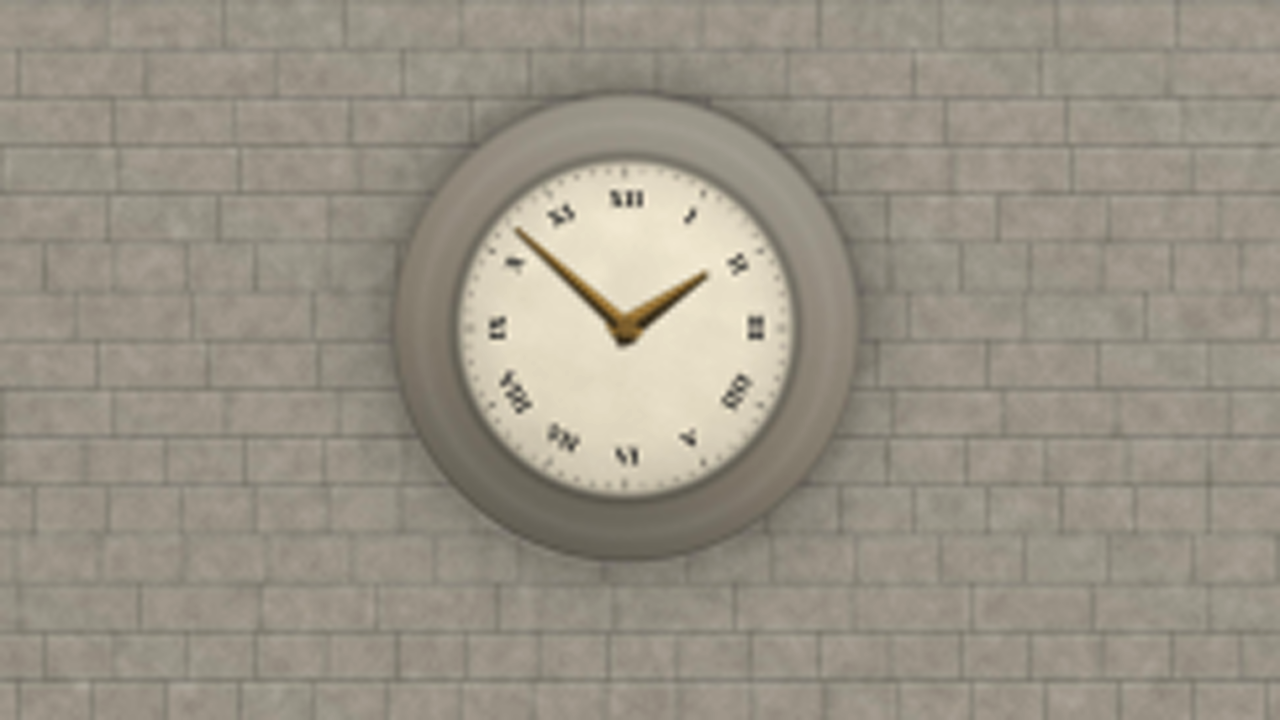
**1:52**
